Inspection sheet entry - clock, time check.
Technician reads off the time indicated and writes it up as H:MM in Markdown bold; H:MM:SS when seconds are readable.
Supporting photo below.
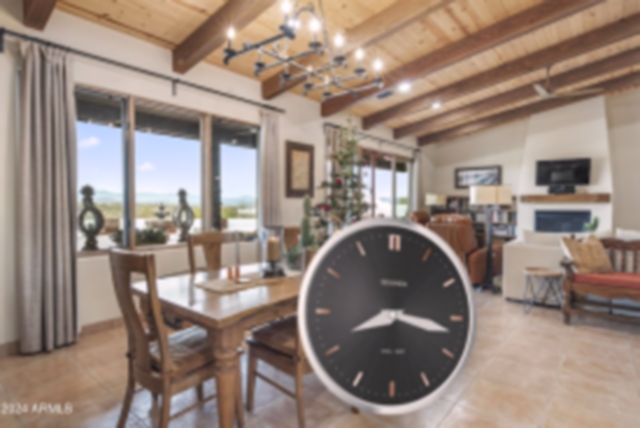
**8:17**
